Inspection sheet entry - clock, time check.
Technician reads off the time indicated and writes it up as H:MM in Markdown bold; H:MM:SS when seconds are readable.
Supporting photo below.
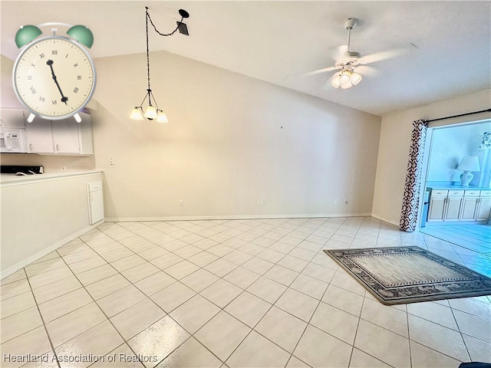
**11:26**
